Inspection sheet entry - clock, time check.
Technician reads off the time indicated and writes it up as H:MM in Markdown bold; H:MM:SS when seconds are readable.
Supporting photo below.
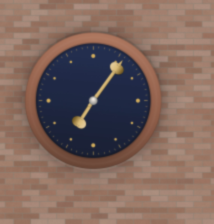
**7:06**
